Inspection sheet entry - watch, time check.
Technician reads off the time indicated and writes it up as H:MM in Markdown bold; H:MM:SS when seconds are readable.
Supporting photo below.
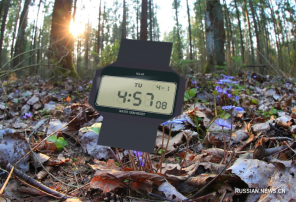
**4:57:08**
